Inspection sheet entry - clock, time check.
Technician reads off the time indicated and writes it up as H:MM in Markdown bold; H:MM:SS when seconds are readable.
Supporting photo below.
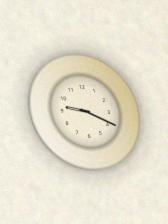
**9:19**
